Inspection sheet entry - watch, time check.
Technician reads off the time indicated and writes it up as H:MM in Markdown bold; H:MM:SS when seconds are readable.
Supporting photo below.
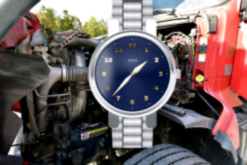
**1:37**
